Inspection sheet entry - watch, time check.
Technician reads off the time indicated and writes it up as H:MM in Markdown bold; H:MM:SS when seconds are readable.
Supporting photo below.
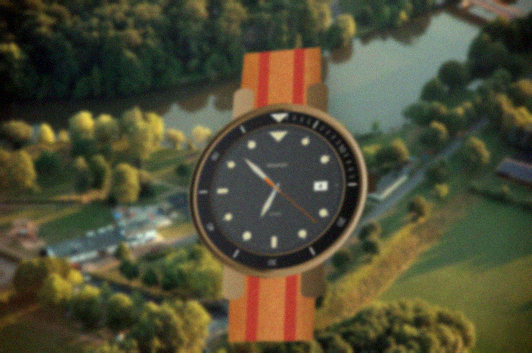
**6:52:22**
